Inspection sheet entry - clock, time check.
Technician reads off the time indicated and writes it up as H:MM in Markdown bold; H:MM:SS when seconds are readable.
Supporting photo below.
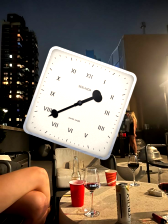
**1:38**
